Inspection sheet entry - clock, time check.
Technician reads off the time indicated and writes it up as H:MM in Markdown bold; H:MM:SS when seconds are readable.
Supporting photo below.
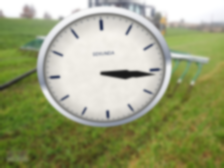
**3:16**
